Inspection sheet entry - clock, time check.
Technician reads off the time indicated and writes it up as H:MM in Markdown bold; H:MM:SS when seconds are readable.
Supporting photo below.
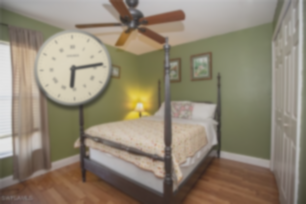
**6:14**
